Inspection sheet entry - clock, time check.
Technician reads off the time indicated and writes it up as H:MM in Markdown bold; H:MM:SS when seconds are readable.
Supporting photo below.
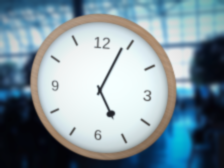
**5:04**
